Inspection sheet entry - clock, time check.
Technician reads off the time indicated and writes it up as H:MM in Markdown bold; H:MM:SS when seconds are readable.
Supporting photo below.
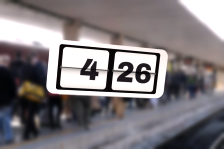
**4:26**
